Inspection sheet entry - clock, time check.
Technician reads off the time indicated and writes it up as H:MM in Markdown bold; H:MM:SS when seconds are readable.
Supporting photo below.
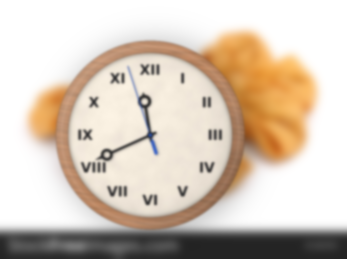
**11:40:57**
